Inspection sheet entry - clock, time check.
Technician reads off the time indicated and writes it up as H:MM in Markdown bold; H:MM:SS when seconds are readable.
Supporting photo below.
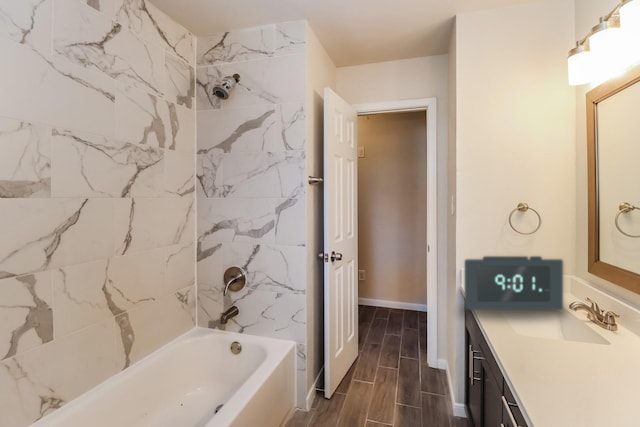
**9:01**
